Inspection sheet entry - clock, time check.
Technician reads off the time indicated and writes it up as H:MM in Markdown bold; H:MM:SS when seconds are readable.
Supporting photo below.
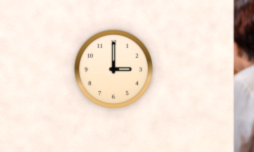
**3:00**
